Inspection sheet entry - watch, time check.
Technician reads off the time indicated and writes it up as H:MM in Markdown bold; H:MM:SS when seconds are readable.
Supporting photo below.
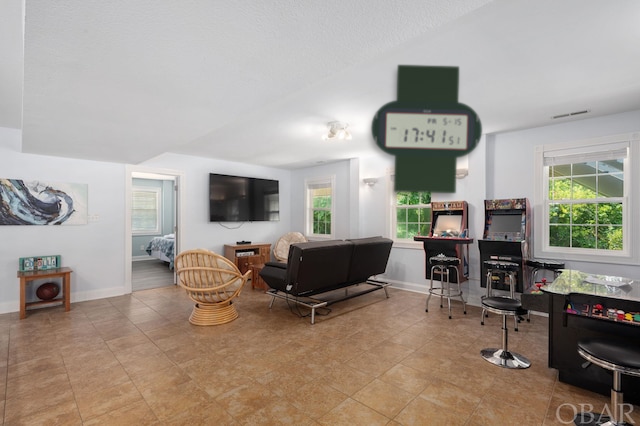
**17:41**
